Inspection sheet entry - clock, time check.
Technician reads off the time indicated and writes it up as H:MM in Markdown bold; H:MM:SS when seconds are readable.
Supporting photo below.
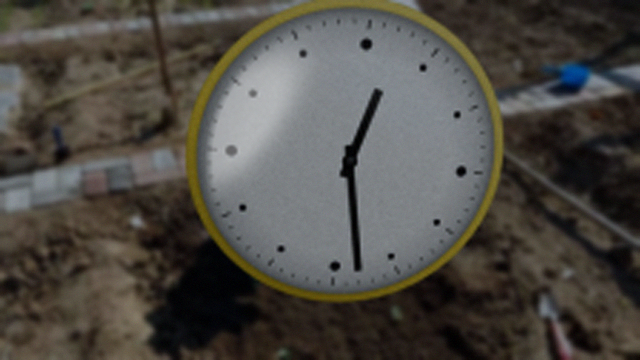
**12:28**
